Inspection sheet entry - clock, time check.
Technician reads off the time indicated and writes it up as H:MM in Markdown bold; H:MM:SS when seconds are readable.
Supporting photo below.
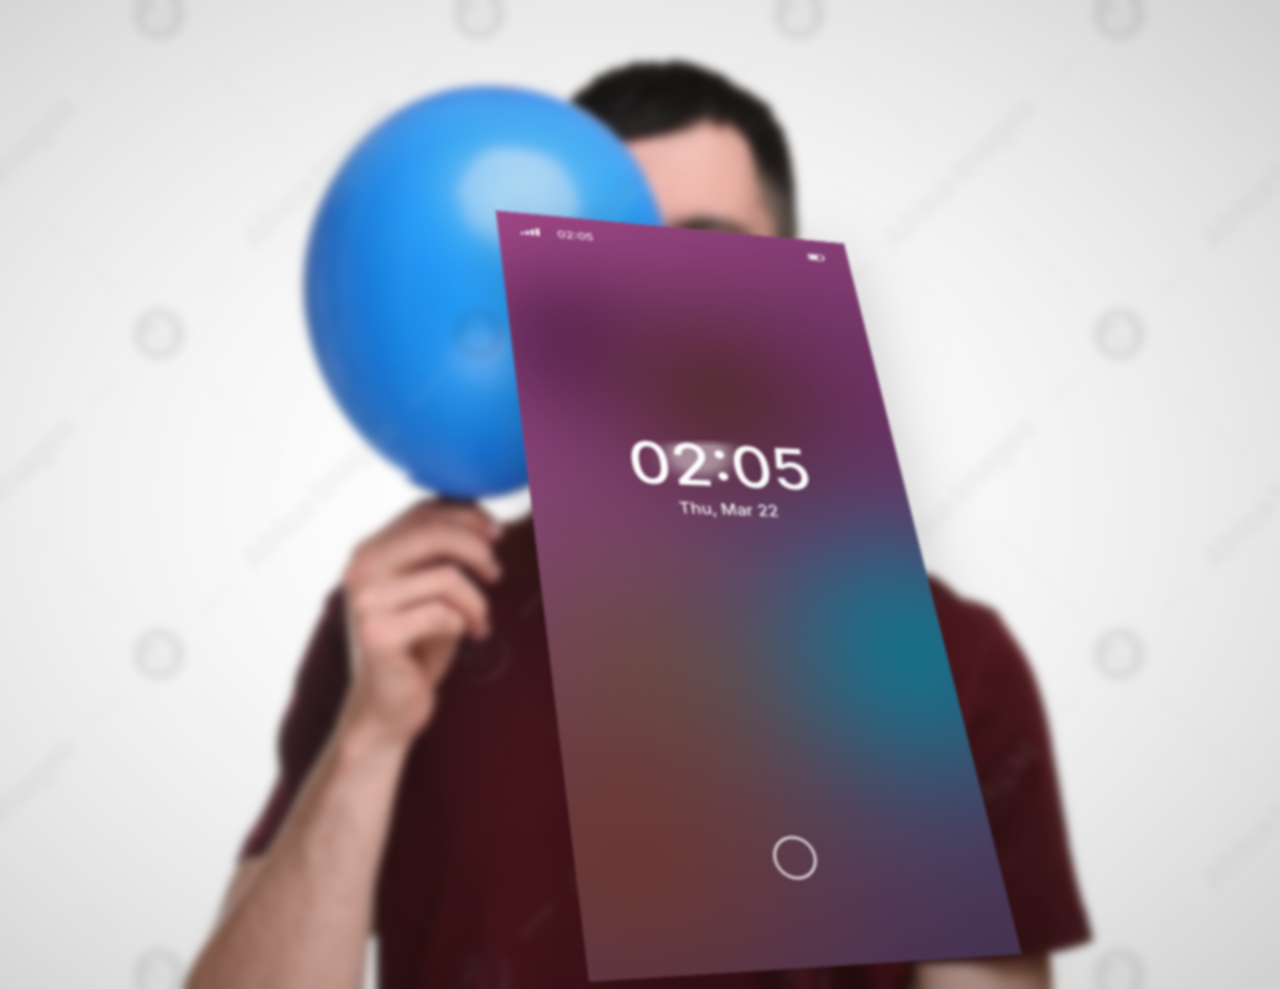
**2:05**
